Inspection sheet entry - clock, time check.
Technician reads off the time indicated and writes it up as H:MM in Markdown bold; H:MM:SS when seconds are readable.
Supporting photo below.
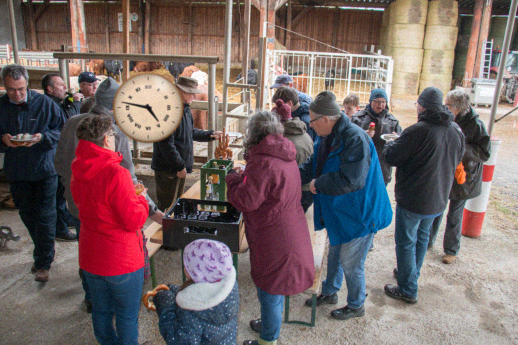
**4:47**
